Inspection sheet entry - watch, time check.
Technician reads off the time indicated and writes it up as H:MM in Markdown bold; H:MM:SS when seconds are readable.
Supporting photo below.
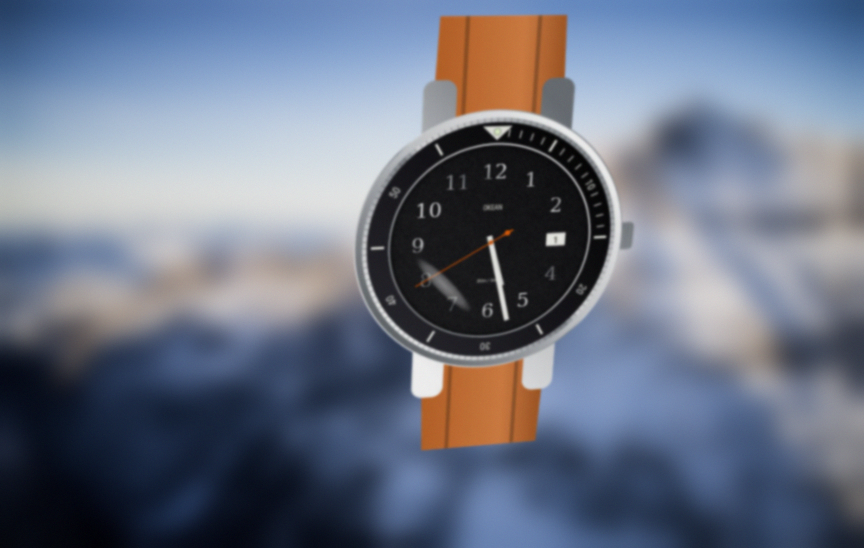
**5:27:40**
